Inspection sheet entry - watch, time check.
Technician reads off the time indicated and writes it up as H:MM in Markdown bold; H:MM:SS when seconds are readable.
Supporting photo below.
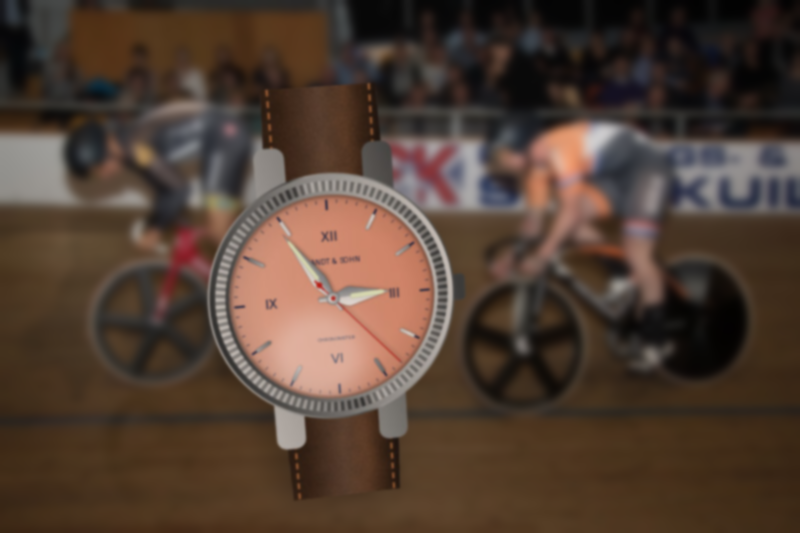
**2:54:23**
